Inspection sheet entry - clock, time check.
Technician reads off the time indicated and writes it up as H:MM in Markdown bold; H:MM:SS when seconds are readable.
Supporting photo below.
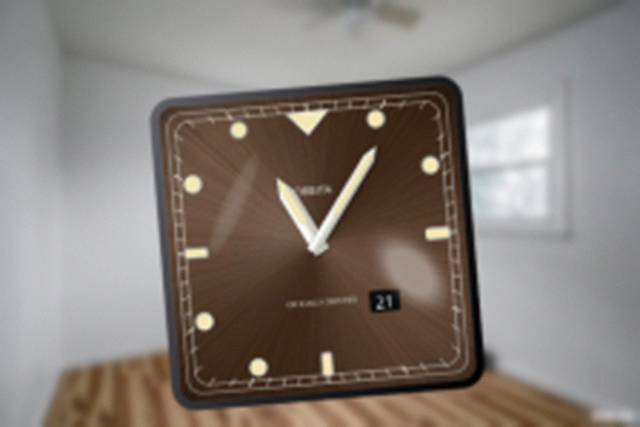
**11:06**
